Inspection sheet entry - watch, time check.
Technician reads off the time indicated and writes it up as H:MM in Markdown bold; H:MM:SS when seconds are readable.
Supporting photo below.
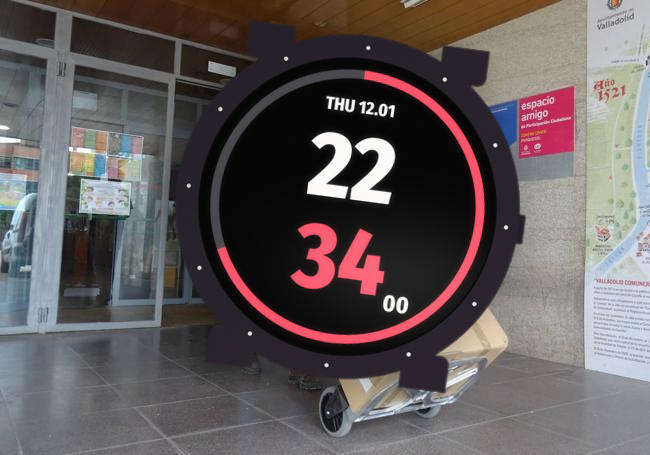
**22:34:00**
